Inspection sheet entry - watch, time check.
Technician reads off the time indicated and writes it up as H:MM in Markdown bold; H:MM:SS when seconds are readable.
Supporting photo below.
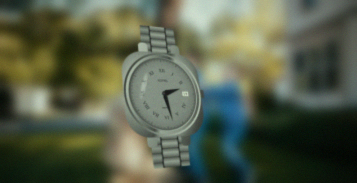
**2:28**
